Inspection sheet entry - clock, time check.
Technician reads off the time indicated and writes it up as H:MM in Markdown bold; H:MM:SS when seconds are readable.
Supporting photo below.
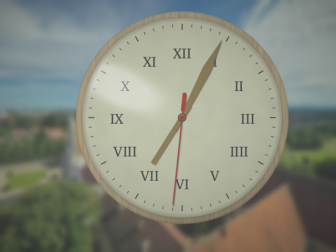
**7:04:31**
